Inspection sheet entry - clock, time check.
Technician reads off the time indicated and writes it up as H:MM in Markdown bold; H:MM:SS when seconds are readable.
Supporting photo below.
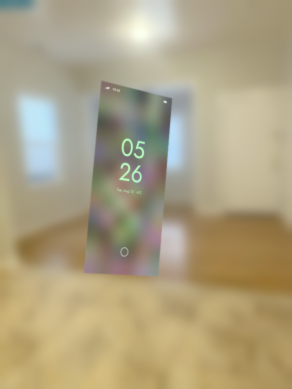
**5:26**
